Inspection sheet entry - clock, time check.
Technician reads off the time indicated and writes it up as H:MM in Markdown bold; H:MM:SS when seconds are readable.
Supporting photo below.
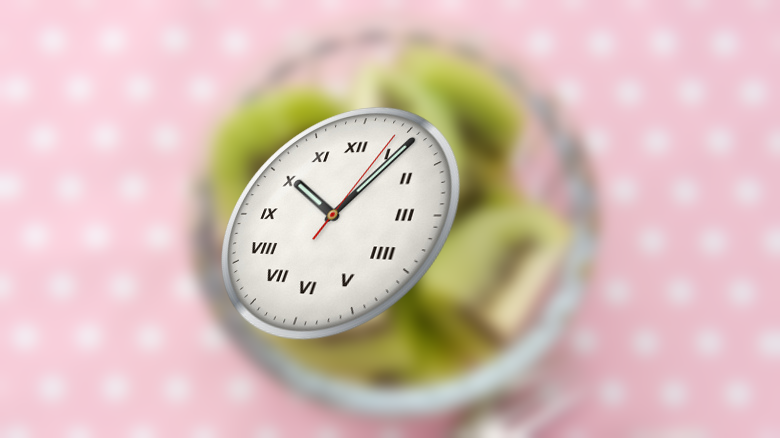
**10:06:04**
